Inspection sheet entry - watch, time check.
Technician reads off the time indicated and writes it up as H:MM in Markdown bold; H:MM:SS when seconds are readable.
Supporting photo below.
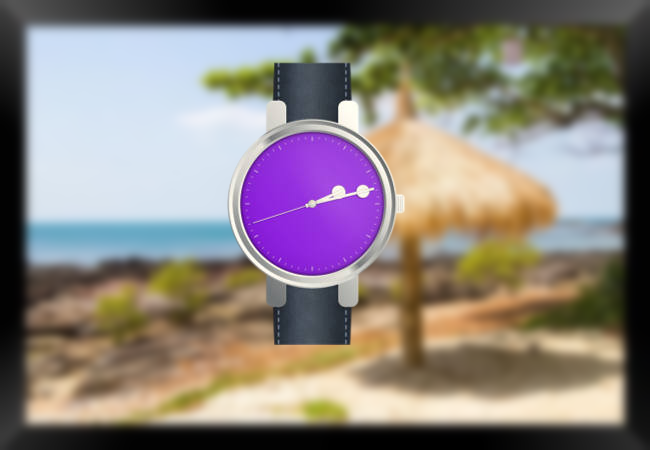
**2:12:42**
